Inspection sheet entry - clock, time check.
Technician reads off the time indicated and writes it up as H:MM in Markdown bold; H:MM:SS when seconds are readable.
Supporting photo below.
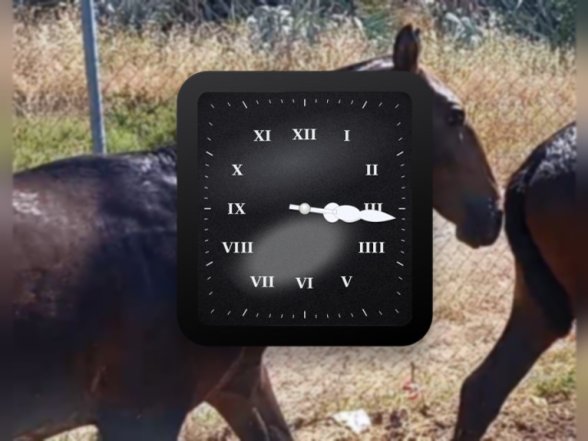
**3:16**
